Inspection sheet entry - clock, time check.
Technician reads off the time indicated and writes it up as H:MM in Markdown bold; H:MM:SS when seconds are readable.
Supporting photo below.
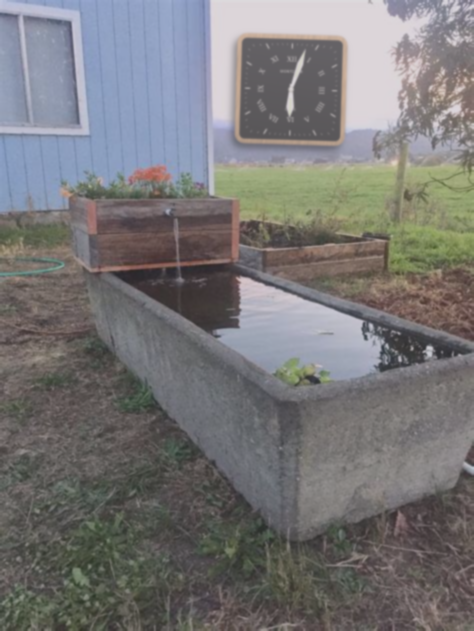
**6:03**
